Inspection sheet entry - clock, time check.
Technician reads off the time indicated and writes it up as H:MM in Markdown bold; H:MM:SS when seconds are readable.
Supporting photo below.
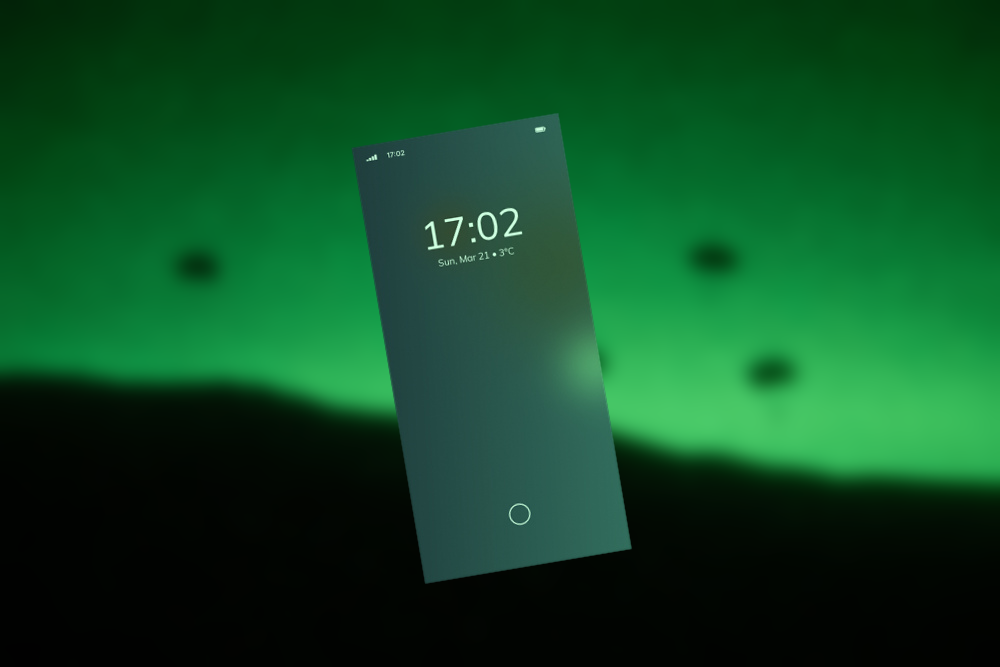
**17:02**
